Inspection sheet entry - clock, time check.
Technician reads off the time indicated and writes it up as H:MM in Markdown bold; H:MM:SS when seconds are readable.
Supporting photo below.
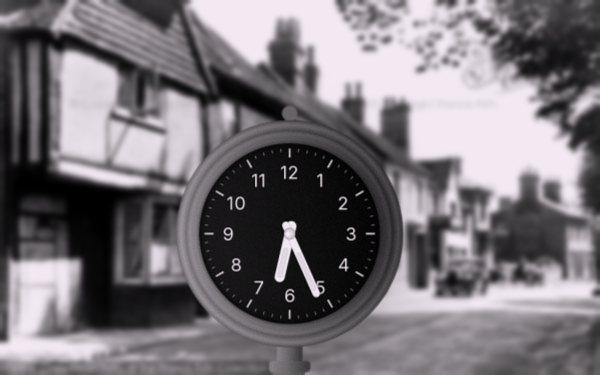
**6:26**
